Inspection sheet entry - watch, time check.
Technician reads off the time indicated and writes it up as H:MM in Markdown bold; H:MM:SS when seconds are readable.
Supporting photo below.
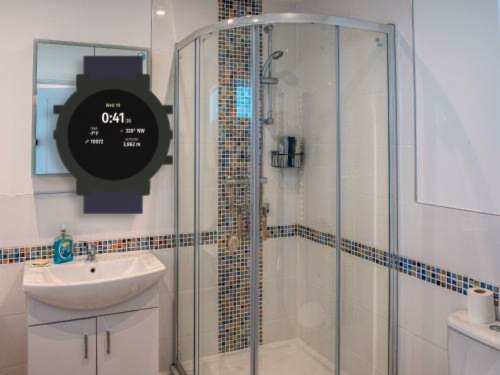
**0:41**
